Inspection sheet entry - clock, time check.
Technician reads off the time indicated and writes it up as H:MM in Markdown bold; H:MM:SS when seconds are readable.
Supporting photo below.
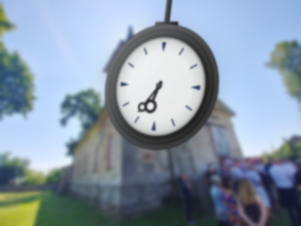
**6:36**
